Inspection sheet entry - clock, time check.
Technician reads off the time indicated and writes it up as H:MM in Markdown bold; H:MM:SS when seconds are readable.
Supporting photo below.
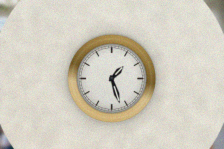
**1:27**
